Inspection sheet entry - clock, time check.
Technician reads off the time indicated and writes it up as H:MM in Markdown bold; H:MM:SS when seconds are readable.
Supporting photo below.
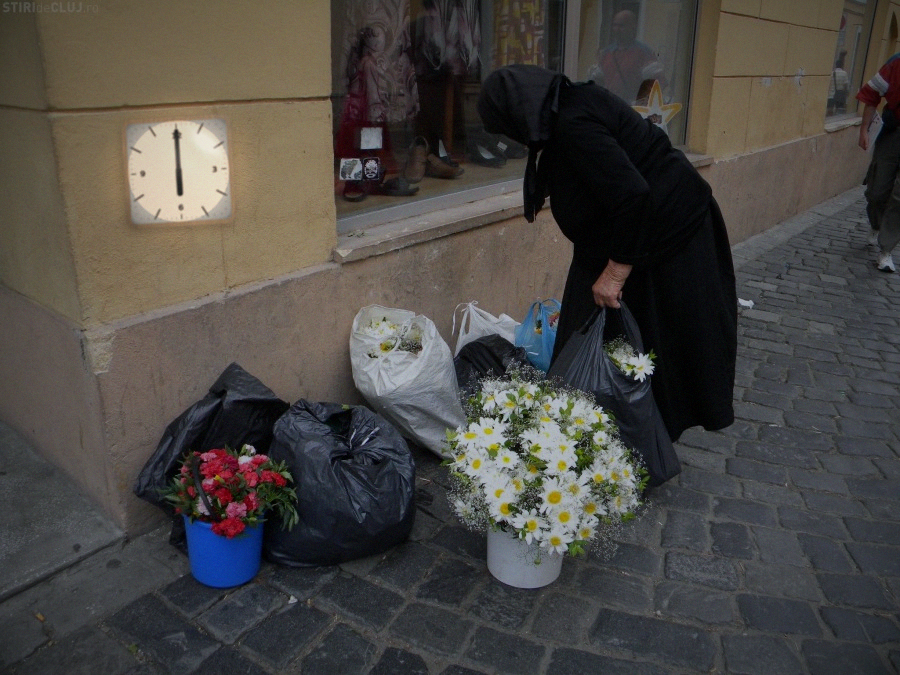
**6:00**
